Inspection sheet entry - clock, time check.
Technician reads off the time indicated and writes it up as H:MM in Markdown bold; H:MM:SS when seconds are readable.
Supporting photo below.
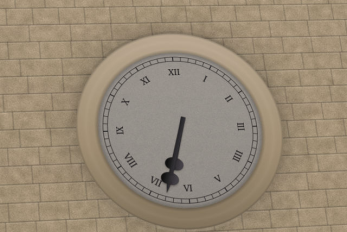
**6:33**
